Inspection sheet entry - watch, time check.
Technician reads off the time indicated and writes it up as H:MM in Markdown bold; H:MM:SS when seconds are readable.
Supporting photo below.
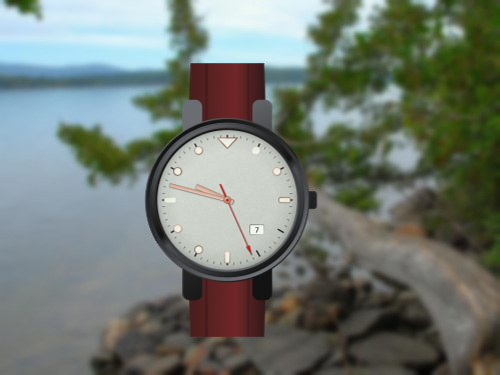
**9:47:26**
